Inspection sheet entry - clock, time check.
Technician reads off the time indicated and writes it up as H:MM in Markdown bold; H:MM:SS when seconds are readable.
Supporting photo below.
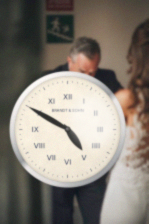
**4:50**
